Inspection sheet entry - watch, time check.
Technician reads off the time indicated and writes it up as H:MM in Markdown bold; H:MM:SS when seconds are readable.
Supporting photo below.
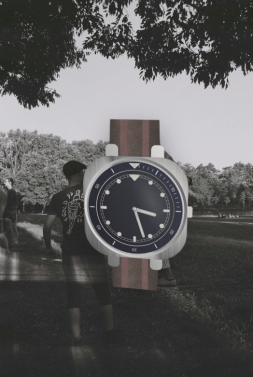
**3:27**
